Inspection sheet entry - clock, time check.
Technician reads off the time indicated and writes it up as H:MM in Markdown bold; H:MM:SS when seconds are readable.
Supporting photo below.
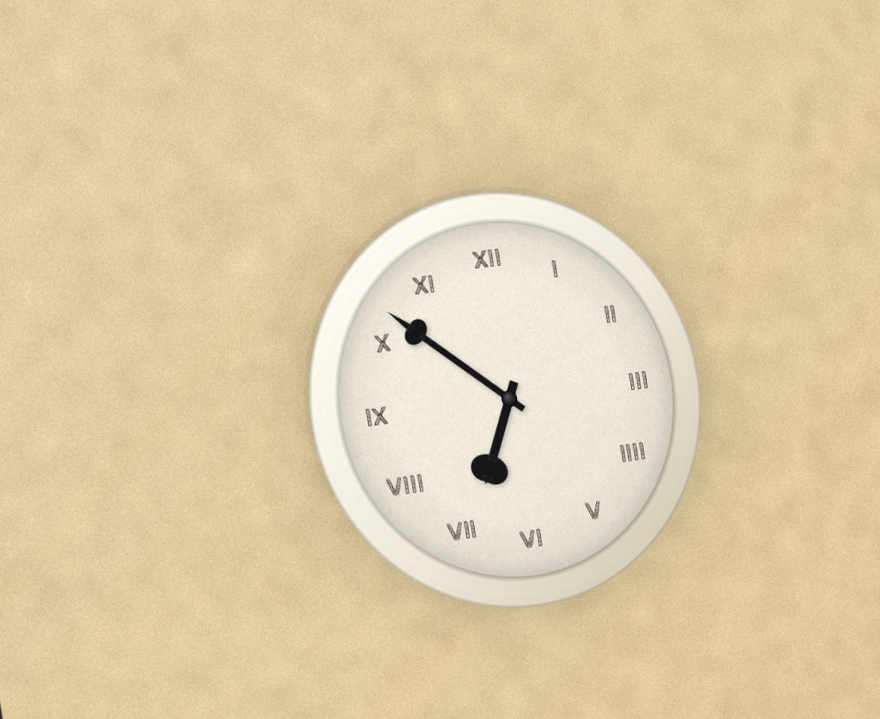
**6:52**
